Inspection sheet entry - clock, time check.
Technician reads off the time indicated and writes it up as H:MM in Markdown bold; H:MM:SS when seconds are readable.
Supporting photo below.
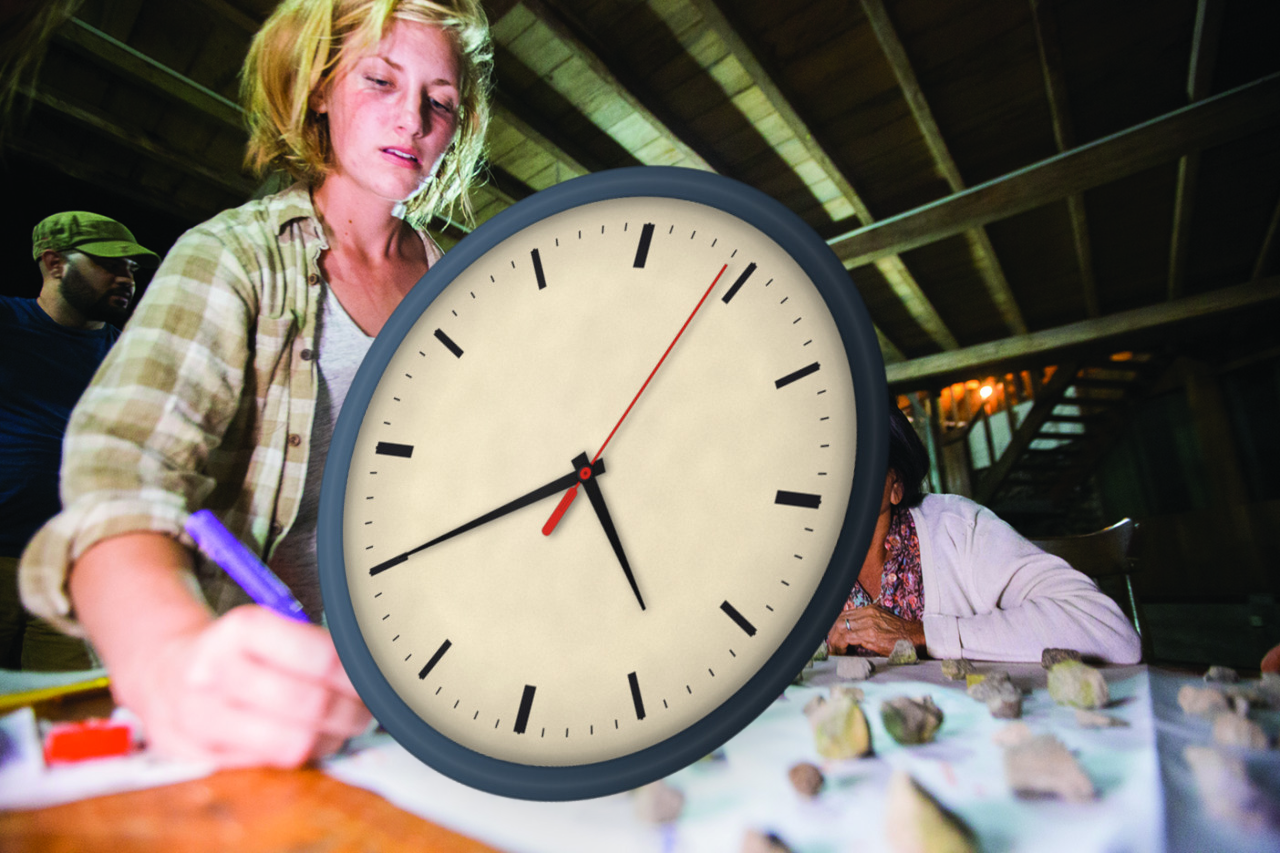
**4:40:04**
